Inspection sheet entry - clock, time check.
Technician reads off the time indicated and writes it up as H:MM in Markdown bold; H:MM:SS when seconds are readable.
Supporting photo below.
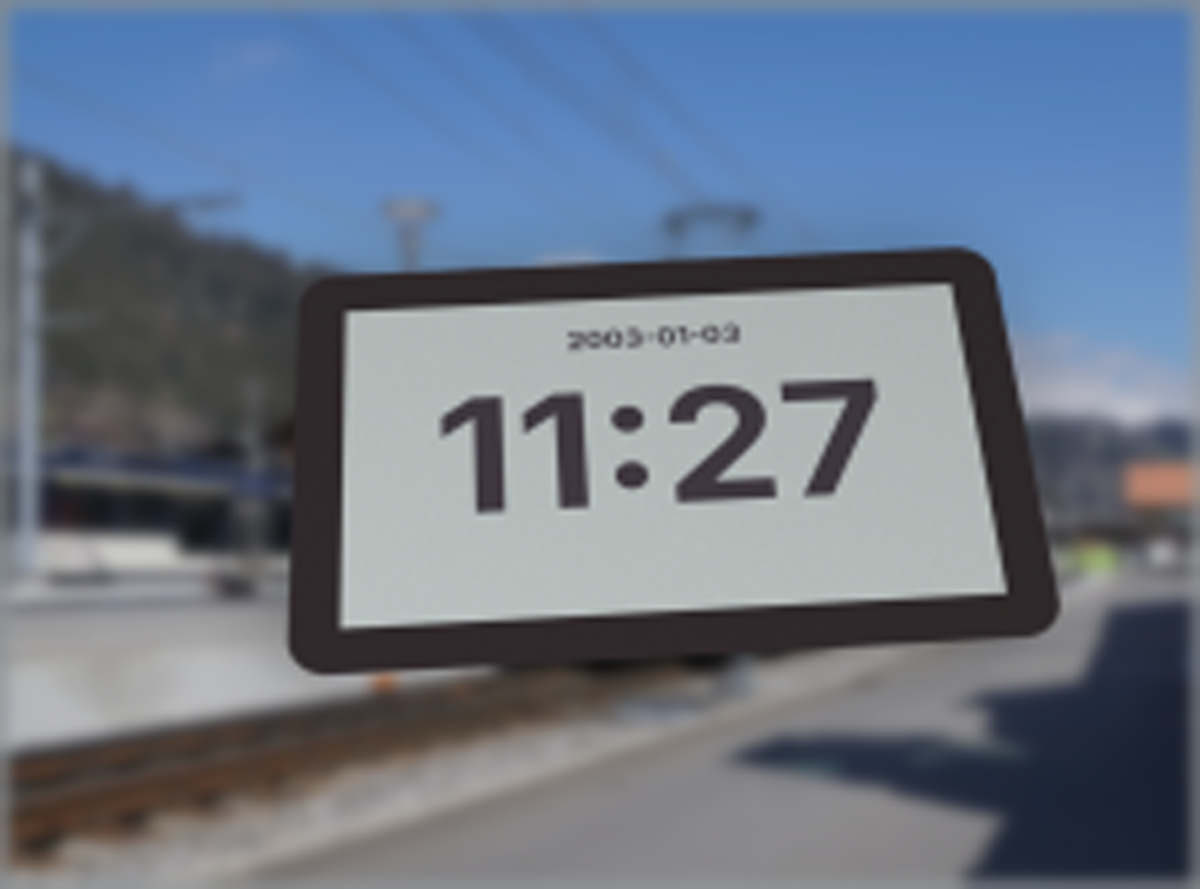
**11:27**
